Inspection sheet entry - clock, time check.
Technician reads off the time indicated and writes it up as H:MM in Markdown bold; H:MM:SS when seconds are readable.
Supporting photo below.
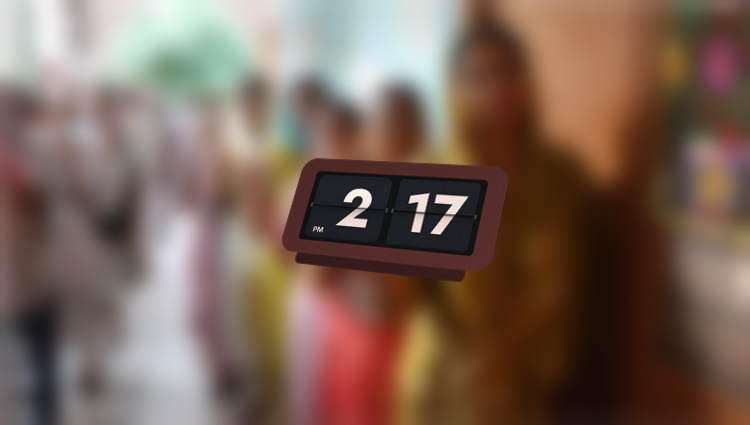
**2:17**
